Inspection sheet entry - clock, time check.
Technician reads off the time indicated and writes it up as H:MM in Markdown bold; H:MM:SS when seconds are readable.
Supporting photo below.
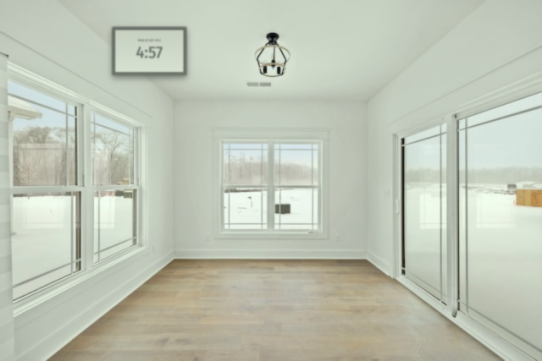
**4:57**
